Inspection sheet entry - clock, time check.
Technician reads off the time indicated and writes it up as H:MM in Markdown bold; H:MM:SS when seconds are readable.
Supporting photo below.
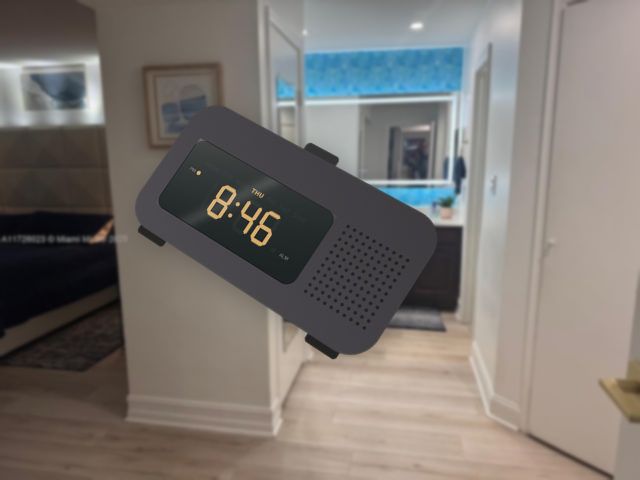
**8:46**
